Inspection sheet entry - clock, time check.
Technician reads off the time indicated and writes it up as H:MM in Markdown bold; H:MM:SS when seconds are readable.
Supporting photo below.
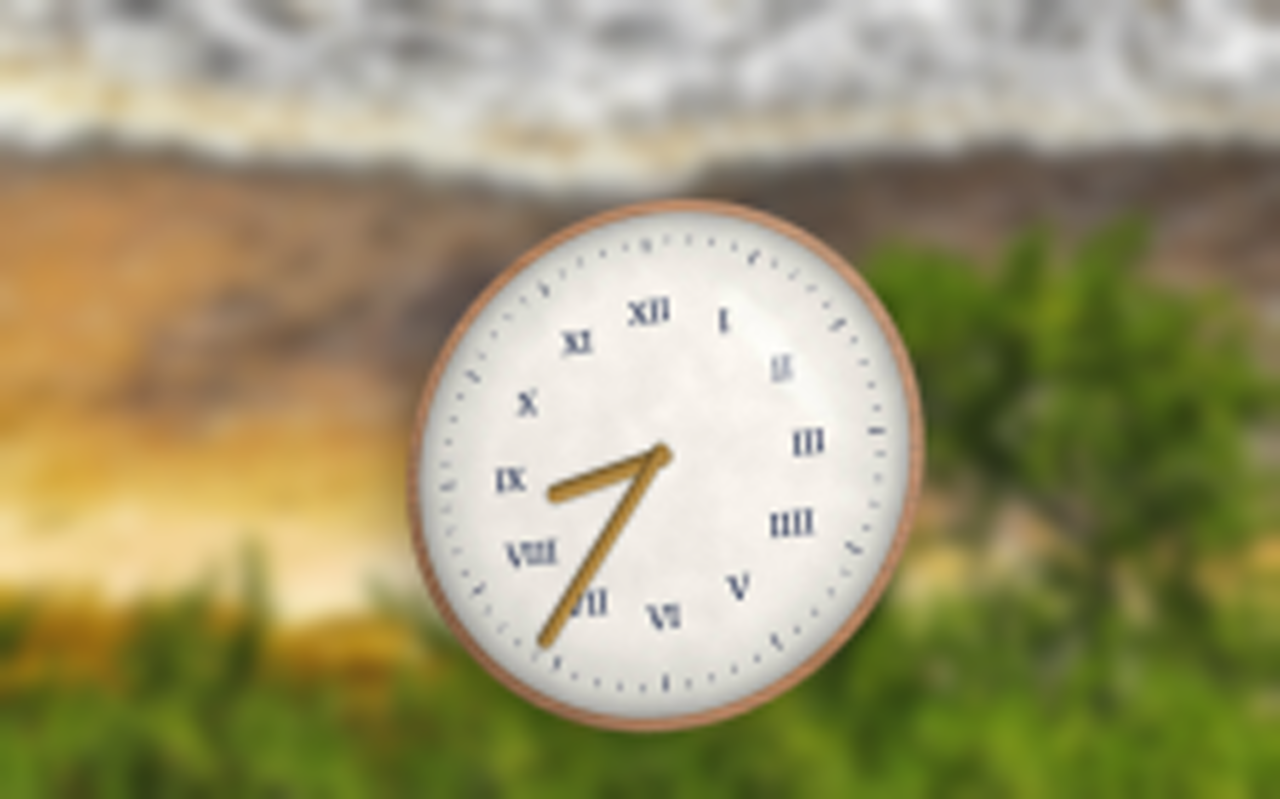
**8:36**
